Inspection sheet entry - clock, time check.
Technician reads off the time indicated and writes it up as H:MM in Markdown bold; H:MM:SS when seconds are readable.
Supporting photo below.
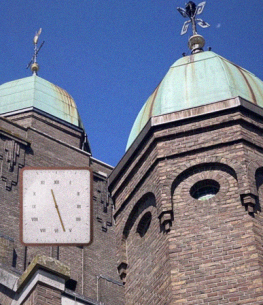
**11:27**
